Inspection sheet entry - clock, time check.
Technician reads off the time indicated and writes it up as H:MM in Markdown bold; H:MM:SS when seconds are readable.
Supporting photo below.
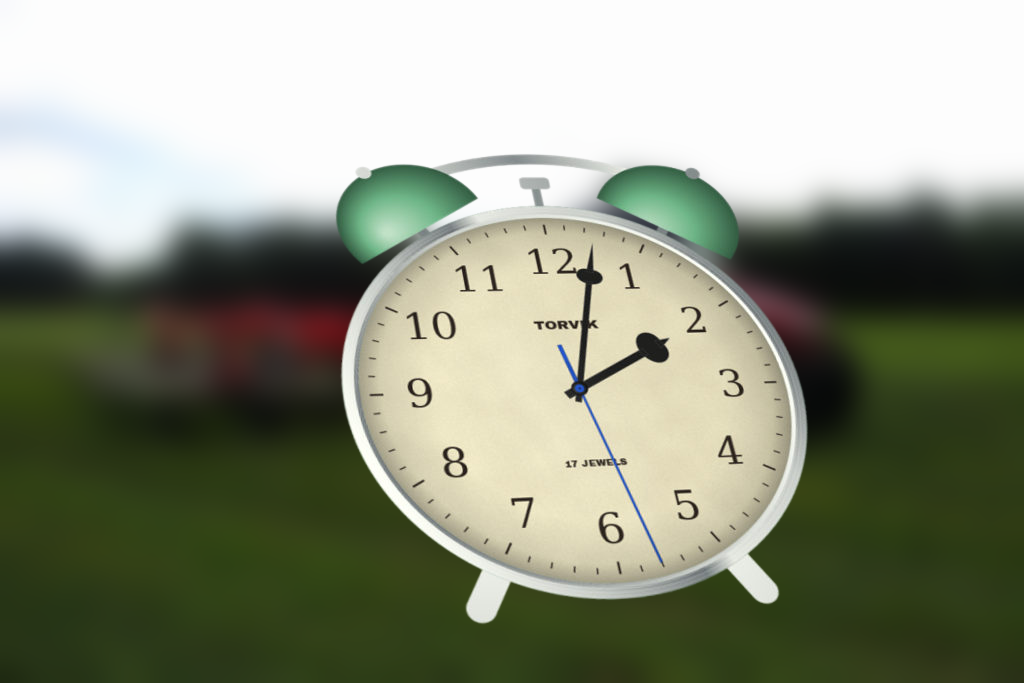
**2:02:28**
